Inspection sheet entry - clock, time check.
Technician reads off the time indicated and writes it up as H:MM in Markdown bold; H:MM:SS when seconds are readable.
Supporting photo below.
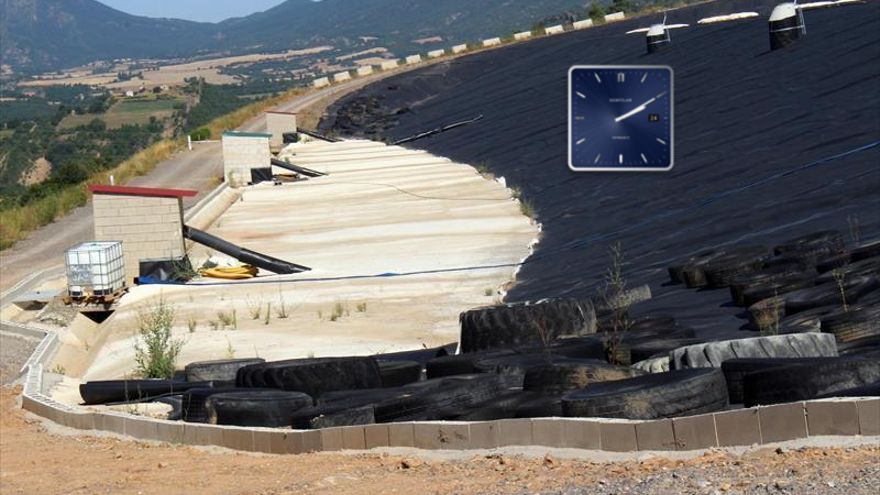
**2:10**
